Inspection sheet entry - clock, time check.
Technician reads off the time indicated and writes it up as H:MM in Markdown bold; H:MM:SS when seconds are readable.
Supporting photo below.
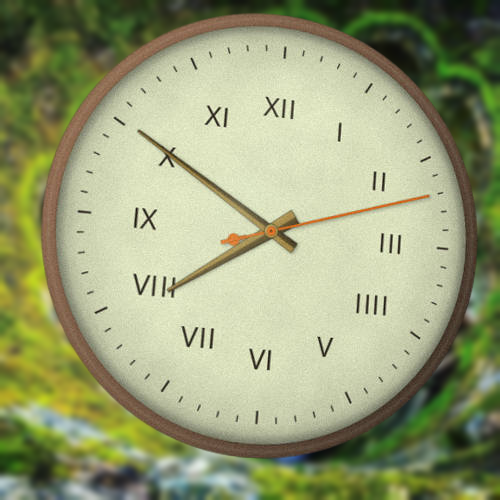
**7:50:12**
